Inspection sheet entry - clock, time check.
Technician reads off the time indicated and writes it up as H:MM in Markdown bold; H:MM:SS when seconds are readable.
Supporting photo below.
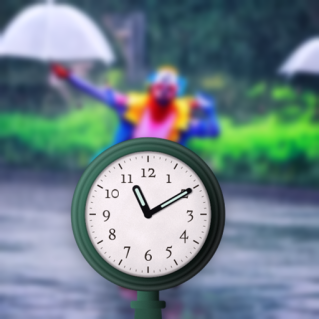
**11:10**
